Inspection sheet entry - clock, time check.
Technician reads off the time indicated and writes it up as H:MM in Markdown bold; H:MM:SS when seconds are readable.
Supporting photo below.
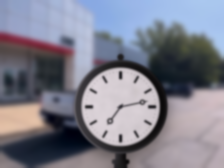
**7:13**
